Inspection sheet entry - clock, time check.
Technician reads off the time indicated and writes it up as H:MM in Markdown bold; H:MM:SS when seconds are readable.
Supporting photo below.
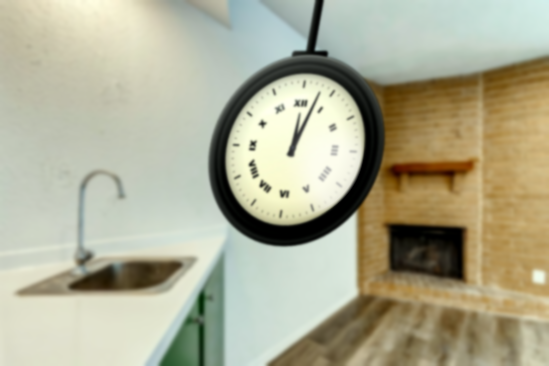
**12:03**
